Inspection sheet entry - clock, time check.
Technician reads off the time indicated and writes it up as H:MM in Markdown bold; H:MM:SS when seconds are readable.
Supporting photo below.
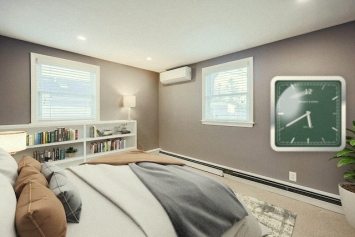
**5:40**
